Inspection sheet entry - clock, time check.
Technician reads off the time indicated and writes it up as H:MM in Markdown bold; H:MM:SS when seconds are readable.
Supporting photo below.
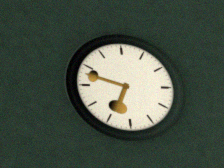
**6:48**
